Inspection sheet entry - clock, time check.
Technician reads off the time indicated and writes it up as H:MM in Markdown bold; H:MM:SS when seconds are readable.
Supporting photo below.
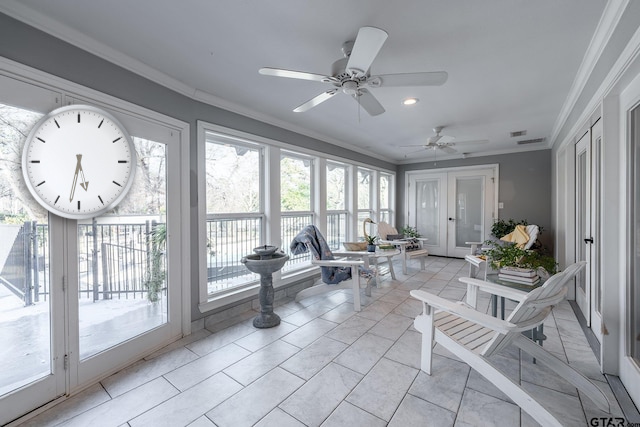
**5:32**
